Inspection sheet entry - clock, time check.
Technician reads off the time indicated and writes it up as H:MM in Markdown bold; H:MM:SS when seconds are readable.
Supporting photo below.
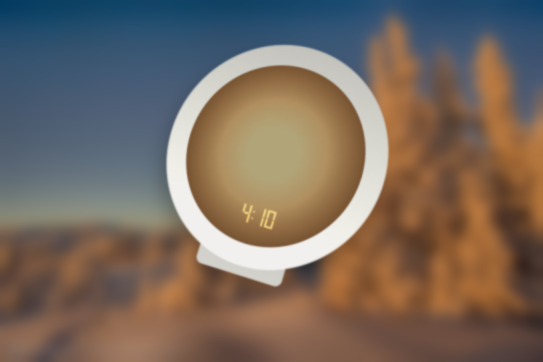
**4:10**
